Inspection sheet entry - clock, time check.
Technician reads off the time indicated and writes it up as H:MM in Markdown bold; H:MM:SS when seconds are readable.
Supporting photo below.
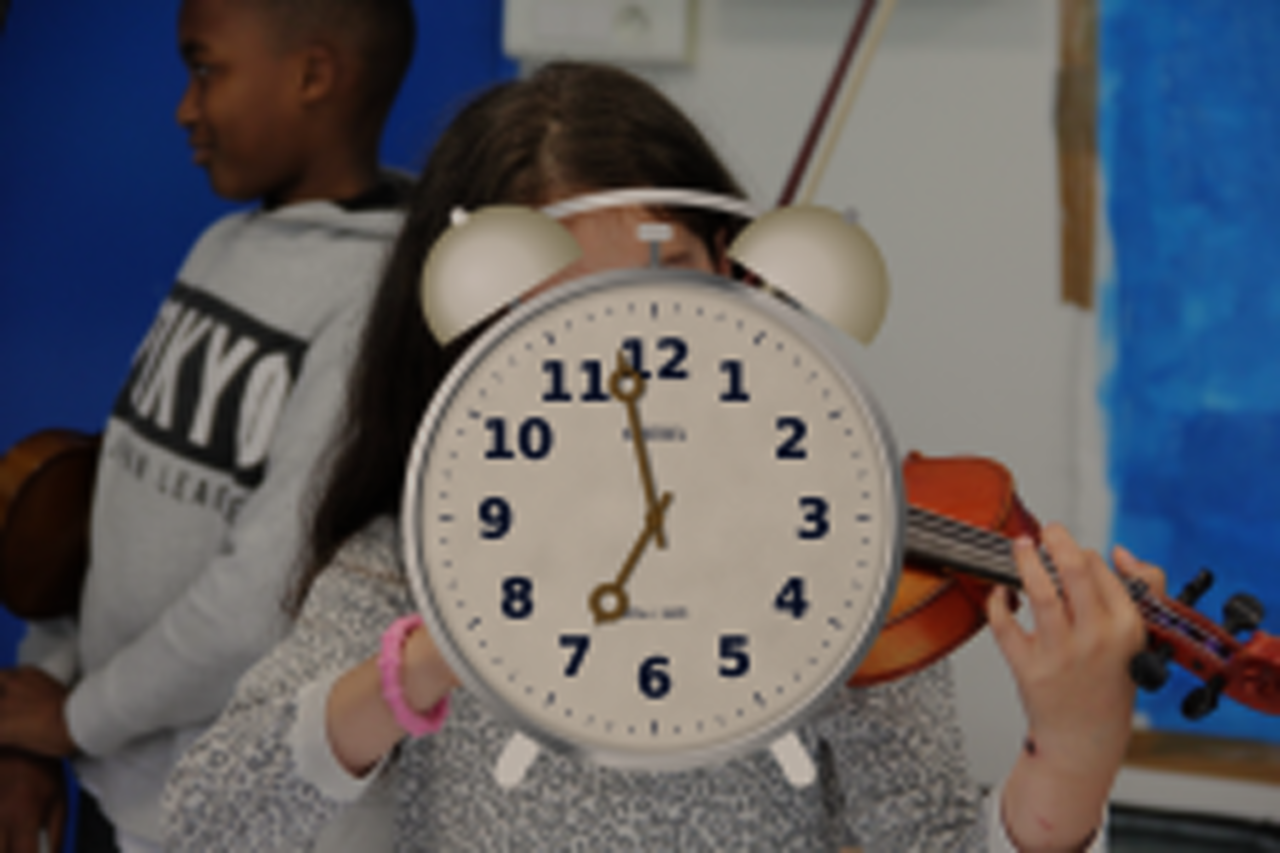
**6:58**
